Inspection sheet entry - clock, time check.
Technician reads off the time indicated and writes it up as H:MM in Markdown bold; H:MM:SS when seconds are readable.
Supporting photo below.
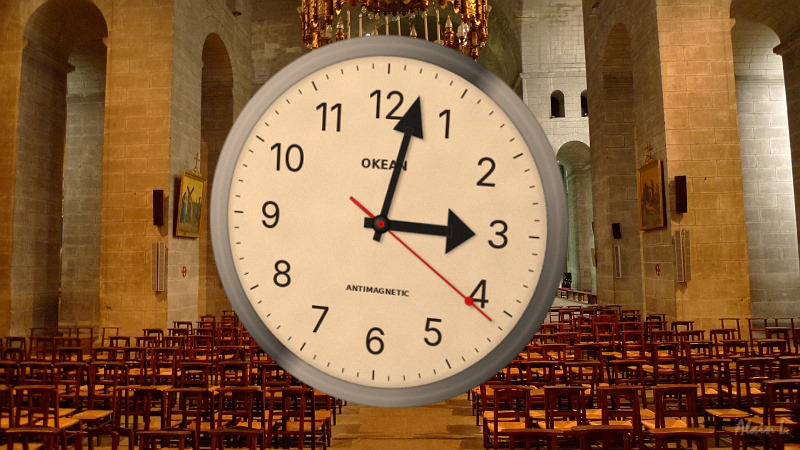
**3:02:21**
